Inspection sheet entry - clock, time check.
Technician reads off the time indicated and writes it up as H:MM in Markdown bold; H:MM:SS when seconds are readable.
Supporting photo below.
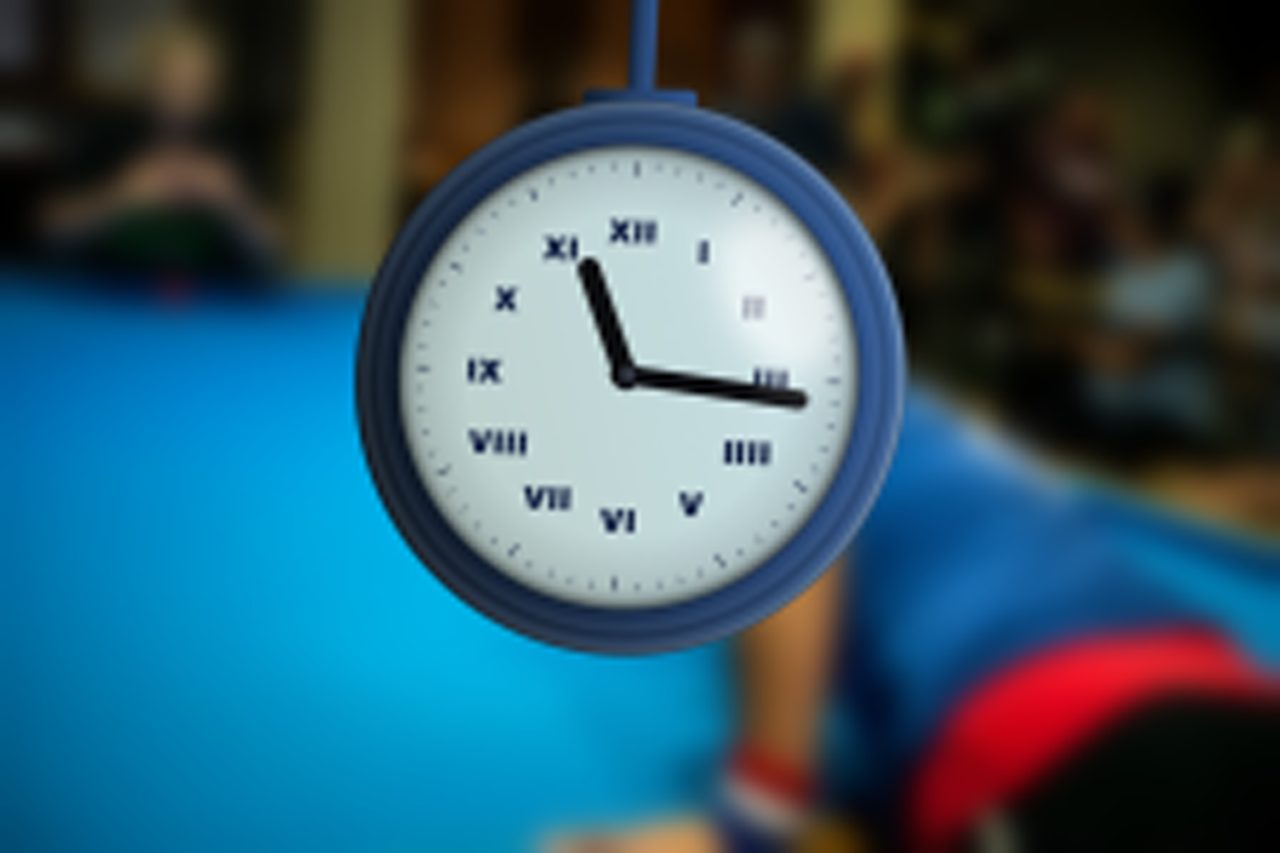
**11:16**
